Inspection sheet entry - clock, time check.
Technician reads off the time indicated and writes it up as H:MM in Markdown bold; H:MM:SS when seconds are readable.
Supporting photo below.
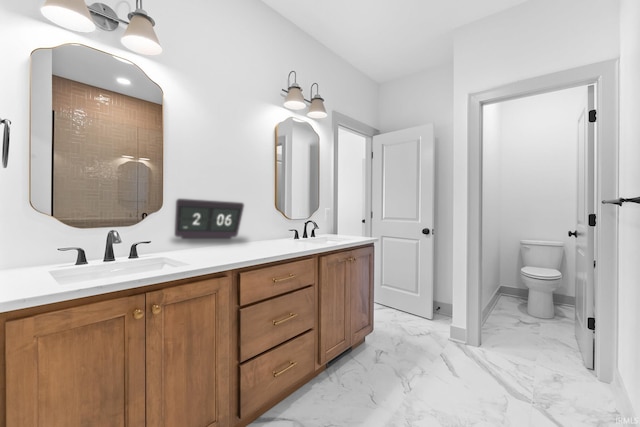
**2:06**
